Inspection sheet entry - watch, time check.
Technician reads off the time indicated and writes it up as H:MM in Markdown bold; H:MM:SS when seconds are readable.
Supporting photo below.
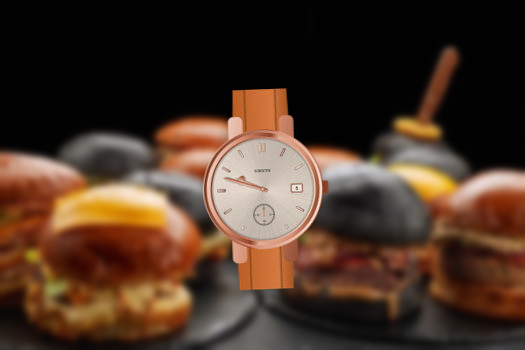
**9:48**
